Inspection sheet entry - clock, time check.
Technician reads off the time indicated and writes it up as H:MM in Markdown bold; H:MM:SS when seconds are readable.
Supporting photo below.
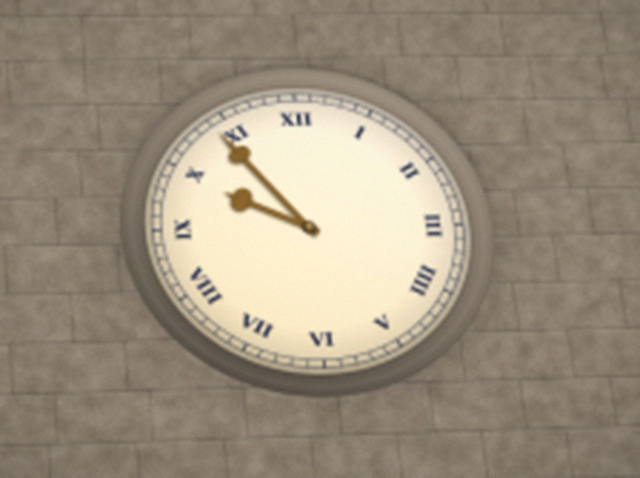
**9:54**
